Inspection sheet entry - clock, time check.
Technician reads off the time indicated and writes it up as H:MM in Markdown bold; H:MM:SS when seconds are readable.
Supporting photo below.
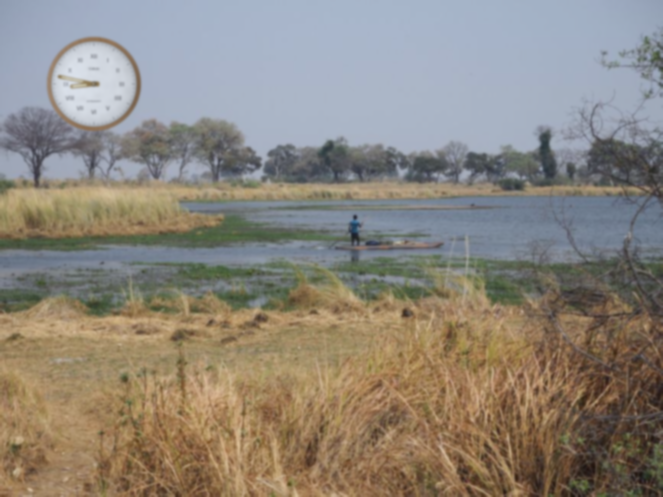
**8:47**
